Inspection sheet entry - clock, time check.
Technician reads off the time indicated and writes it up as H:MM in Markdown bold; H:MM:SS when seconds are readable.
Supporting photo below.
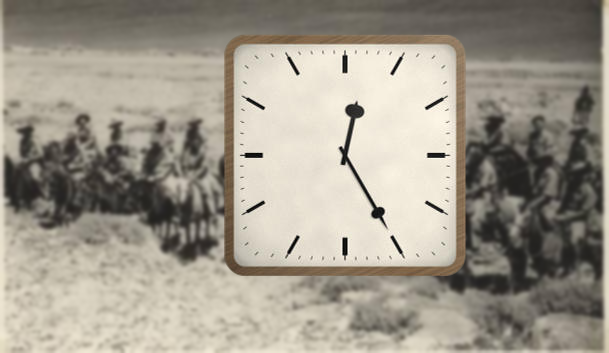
**12:25**
